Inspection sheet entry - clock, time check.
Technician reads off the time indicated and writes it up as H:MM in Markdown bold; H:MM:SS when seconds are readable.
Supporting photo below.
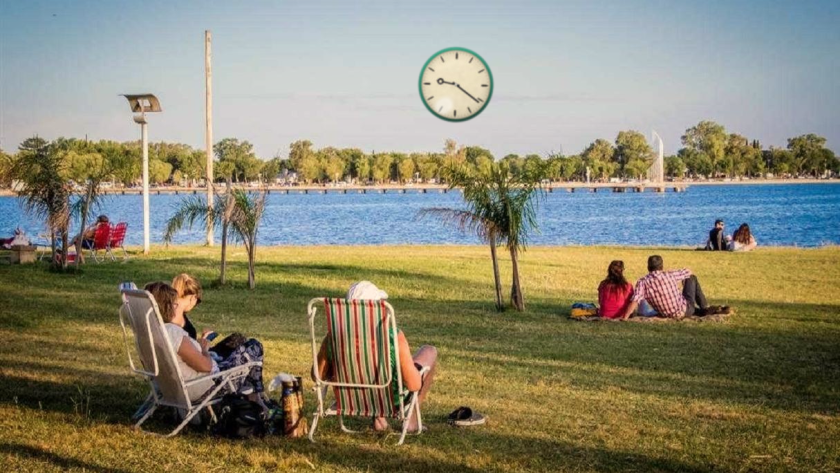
**9:21**
